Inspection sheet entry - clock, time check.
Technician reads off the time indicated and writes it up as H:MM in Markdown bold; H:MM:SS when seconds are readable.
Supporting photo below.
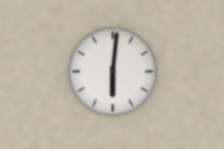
**6:01**
